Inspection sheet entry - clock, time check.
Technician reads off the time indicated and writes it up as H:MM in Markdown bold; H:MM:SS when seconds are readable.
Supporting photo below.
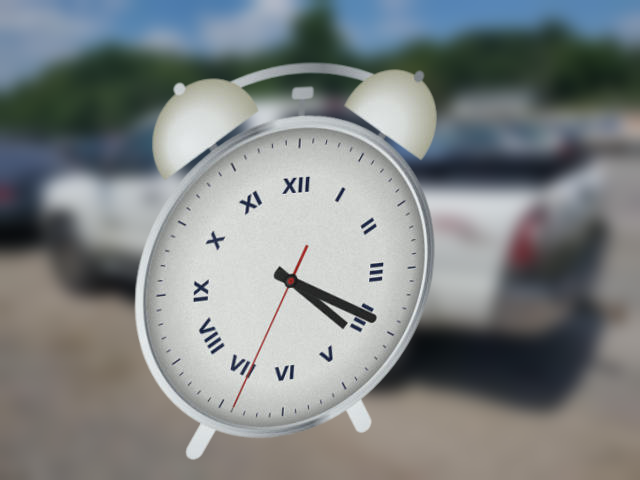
**4:19:34**
